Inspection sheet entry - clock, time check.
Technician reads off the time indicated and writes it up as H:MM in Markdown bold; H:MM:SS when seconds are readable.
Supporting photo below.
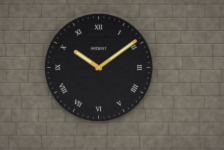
**10:09**
